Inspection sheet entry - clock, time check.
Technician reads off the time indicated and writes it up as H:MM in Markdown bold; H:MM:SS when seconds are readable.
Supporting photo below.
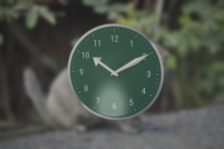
**10:10**
